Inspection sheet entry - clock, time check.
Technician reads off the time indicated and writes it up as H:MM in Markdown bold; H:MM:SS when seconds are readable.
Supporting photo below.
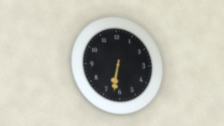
**6:32**
